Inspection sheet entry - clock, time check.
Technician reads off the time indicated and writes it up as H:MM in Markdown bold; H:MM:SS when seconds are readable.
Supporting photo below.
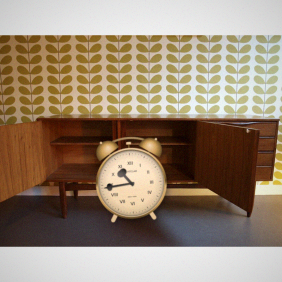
**10:44**
